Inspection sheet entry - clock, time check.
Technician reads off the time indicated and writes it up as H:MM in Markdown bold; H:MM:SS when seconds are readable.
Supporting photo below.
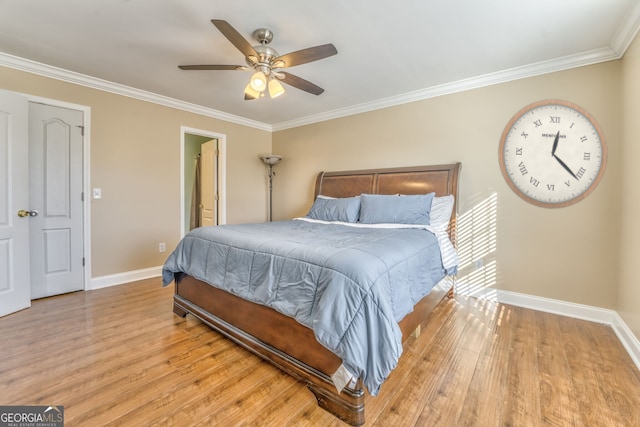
**12:22**
